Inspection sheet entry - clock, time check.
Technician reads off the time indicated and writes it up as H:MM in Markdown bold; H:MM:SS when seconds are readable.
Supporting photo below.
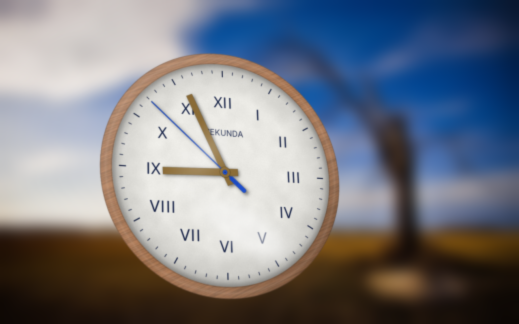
**8:55:52**
